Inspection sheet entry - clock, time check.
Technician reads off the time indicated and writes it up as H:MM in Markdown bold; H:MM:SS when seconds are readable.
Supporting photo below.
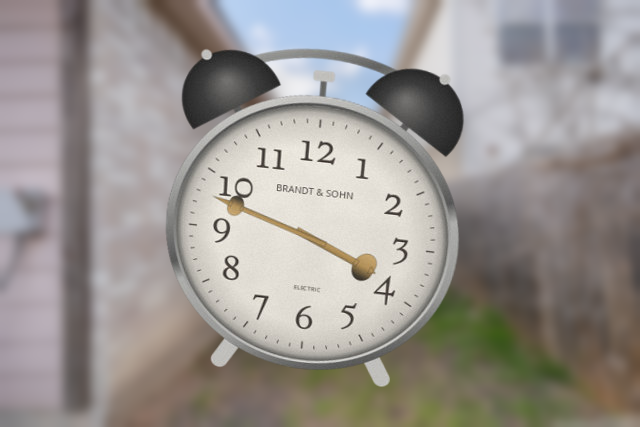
**3:48**
